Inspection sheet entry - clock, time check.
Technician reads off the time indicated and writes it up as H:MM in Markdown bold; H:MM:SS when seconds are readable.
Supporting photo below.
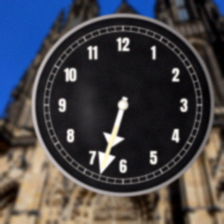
**6:33**
